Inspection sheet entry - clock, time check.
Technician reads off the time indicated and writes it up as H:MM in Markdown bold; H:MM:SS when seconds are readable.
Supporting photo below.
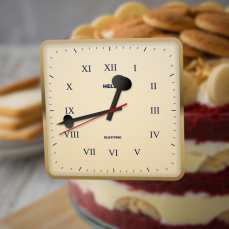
**12:42:41**
